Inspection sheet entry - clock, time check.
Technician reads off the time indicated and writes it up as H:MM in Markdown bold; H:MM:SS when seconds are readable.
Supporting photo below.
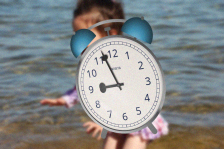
**8:57**
